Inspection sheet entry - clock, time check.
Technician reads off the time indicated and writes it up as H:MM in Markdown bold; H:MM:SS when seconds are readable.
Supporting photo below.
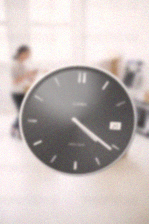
**4:21**
